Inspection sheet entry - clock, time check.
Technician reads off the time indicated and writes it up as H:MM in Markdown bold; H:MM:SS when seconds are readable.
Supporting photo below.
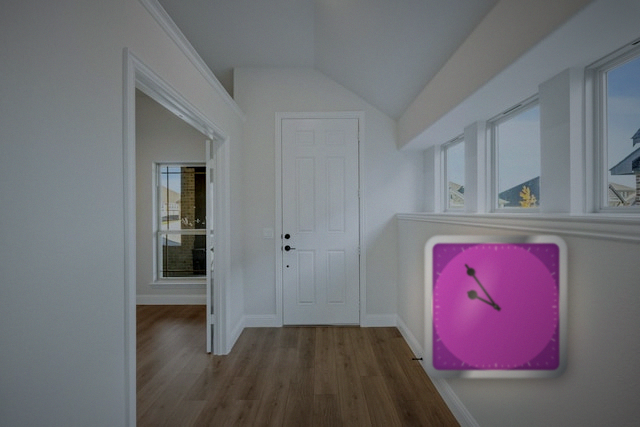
**9:54**
